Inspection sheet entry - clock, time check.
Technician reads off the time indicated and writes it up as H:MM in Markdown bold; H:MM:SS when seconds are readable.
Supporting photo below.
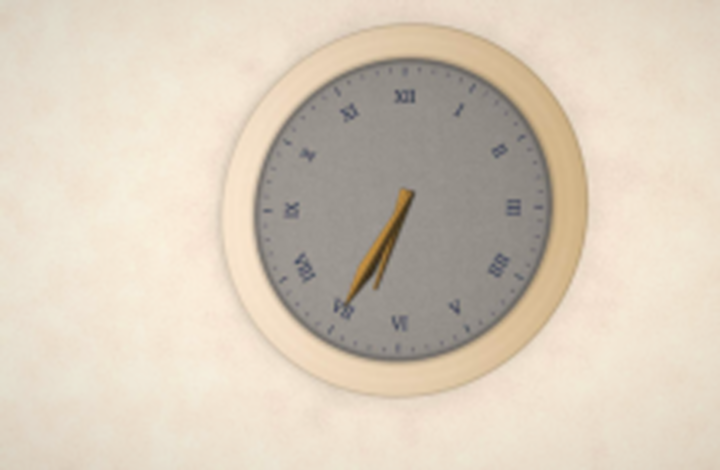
**6:35**
